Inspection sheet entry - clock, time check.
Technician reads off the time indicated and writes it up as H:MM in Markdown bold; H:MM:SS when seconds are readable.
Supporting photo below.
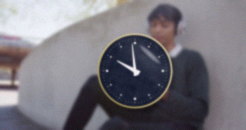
**9:59**
